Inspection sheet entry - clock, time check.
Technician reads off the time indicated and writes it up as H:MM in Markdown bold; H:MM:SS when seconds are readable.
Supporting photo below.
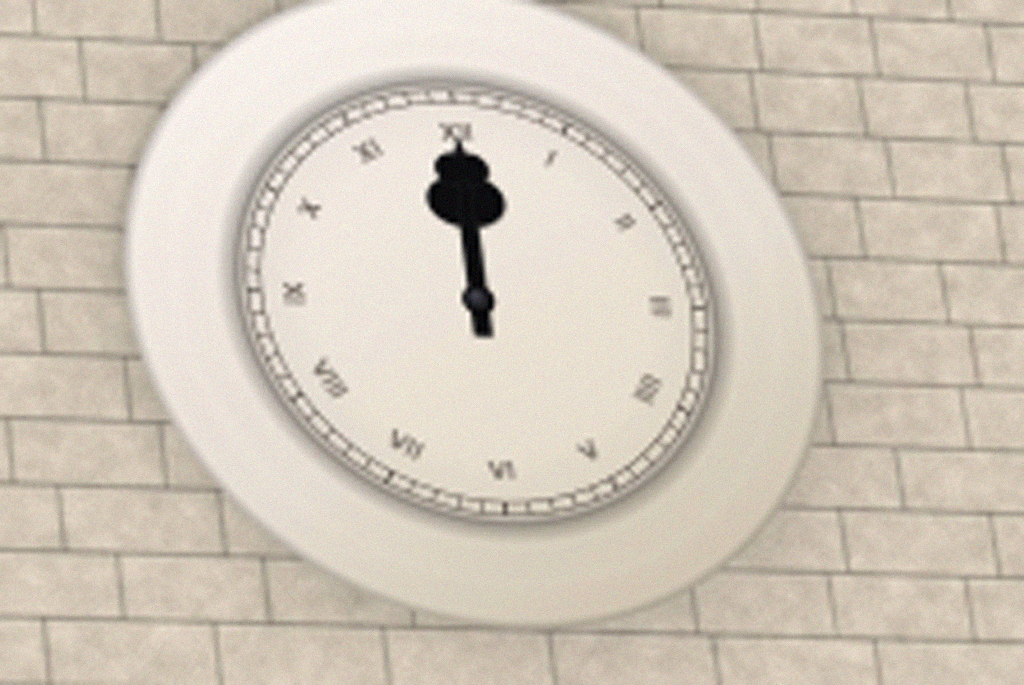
**12:00**
